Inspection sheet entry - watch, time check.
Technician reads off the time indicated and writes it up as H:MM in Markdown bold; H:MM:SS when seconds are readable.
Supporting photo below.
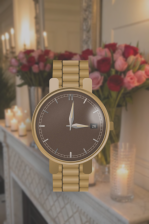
**3:01**
